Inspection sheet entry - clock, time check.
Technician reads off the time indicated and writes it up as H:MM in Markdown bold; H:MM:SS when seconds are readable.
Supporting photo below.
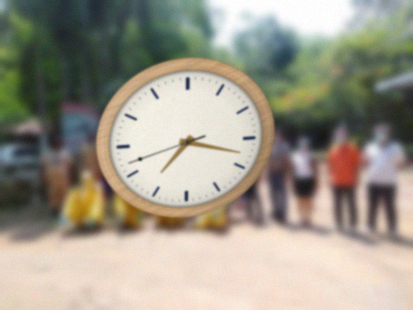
**7:17:42**
